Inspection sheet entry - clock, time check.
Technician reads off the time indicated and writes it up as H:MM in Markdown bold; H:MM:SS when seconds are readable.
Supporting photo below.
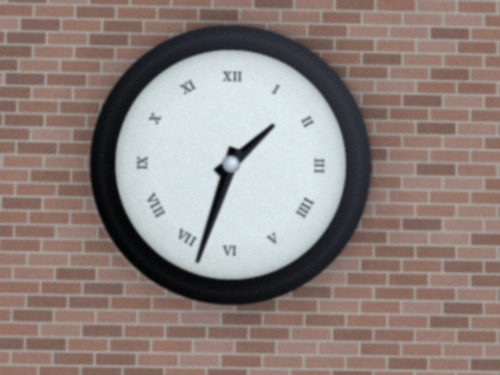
**1:33**
